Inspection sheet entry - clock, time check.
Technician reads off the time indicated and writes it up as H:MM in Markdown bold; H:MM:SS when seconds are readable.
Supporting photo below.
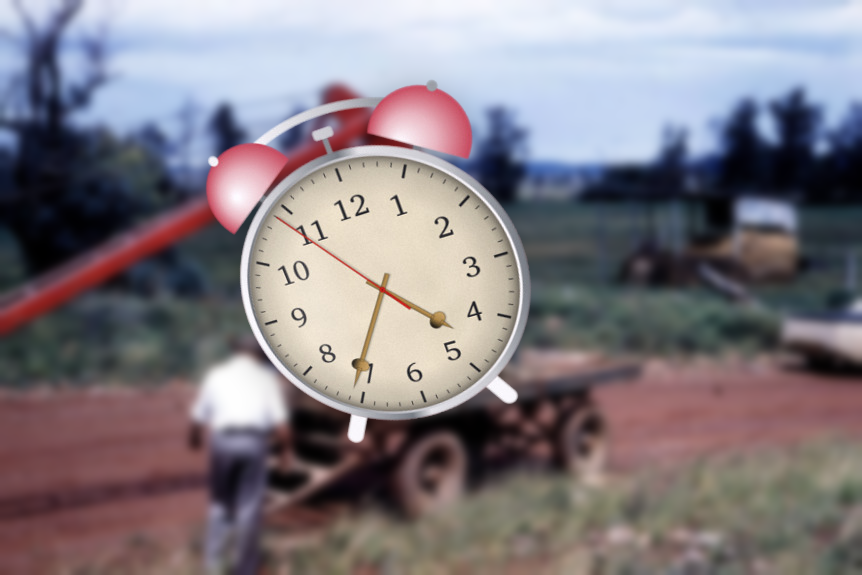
**4:35:54**
